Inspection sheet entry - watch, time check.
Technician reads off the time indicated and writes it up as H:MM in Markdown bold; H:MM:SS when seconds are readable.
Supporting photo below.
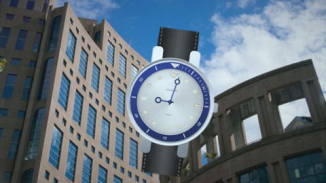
**9:02**
